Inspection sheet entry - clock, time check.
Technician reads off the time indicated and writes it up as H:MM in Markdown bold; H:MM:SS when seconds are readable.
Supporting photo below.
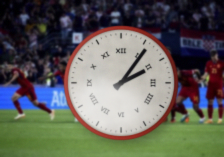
**2:06**
